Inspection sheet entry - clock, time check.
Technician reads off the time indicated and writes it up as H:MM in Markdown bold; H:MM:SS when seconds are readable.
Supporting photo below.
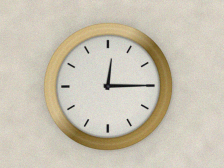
**12:15**
